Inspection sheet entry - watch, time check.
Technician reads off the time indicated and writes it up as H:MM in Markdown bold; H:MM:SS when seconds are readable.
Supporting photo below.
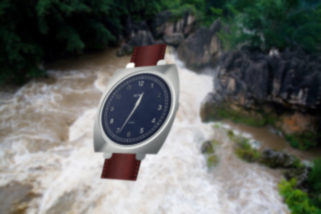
**12:34**
